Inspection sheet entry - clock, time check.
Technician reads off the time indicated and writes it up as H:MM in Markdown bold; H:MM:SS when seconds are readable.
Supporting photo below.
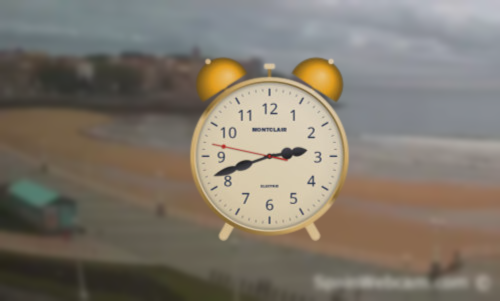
**2:41:47**
